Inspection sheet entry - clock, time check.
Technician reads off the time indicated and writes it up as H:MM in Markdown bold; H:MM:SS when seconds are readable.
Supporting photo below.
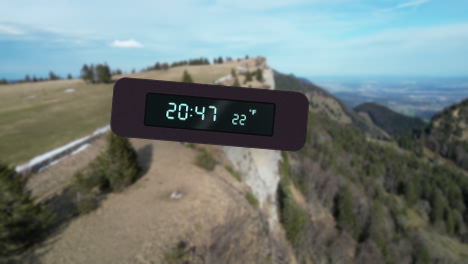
**20:47**
